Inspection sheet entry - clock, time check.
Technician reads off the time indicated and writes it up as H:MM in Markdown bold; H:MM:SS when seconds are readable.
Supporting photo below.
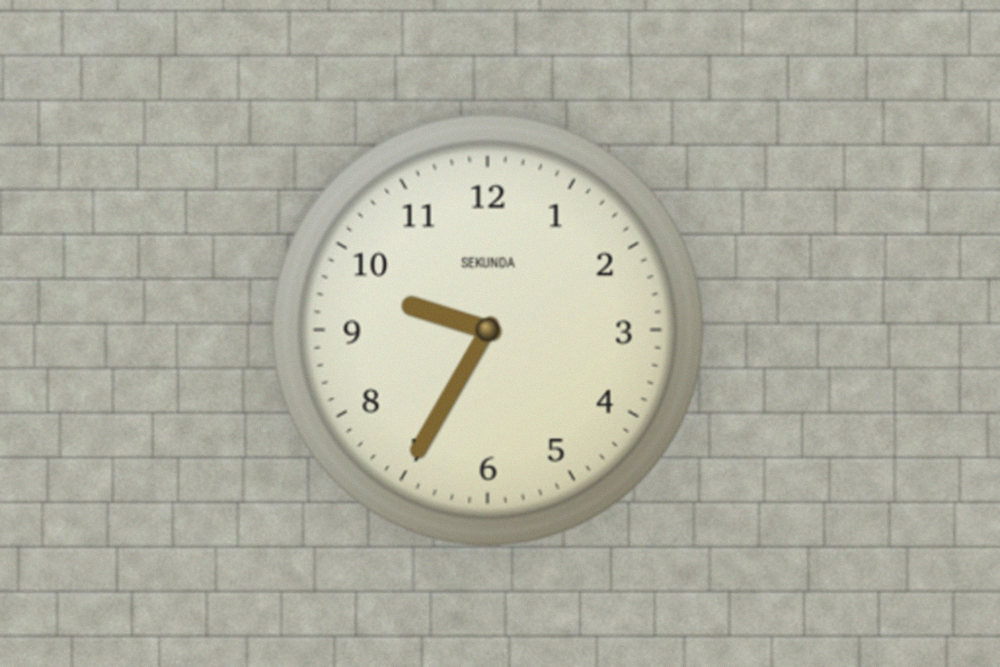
**9:35**
